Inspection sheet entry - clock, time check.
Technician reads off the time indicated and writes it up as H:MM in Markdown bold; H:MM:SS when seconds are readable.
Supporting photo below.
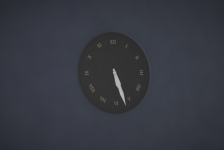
**5:27**
